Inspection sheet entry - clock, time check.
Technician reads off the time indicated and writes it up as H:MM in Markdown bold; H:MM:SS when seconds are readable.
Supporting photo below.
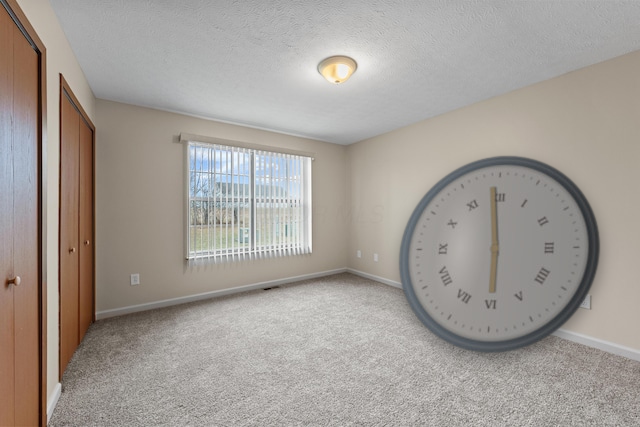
**5:59**
